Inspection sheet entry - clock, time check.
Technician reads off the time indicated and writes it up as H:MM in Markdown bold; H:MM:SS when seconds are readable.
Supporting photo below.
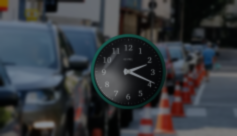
**2:19**
